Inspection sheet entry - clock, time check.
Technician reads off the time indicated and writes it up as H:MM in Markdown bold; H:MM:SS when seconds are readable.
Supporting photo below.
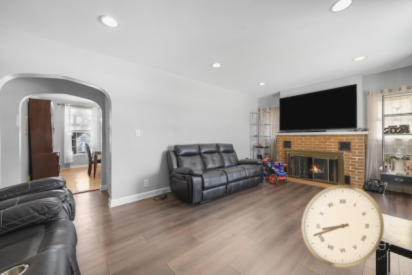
**8:42**
